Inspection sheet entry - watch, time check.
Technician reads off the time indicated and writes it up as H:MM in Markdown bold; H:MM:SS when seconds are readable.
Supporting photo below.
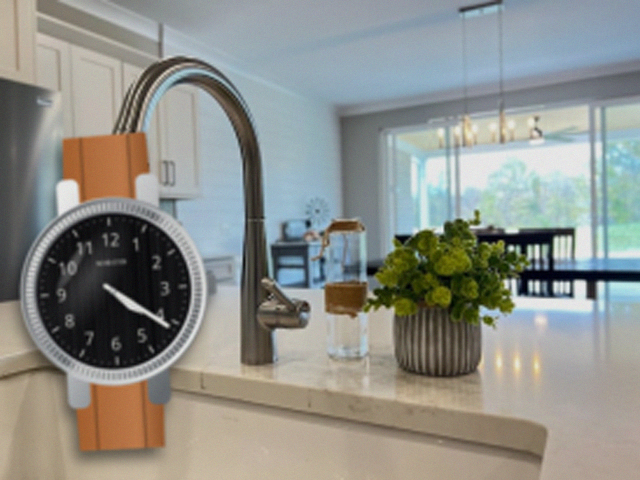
**4:21**
